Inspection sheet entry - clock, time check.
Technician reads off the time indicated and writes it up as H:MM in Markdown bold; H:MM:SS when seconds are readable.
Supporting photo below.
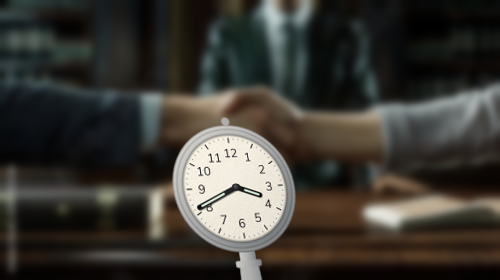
**3:41**
